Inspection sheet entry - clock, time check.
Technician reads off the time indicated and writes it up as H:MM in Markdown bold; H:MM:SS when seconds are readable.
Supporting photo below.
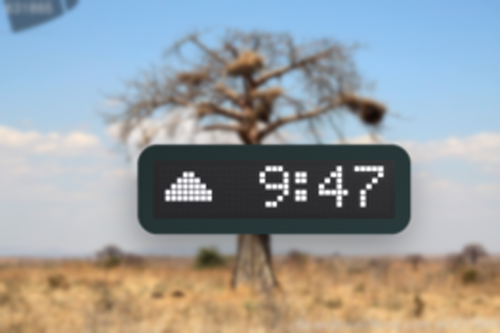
**9:47**
